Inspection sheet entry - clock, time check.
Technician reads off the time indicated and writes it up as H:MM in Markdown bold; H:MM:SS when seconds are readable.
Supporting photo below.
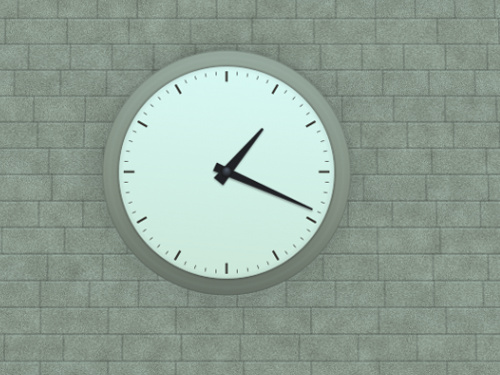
**1:19**
